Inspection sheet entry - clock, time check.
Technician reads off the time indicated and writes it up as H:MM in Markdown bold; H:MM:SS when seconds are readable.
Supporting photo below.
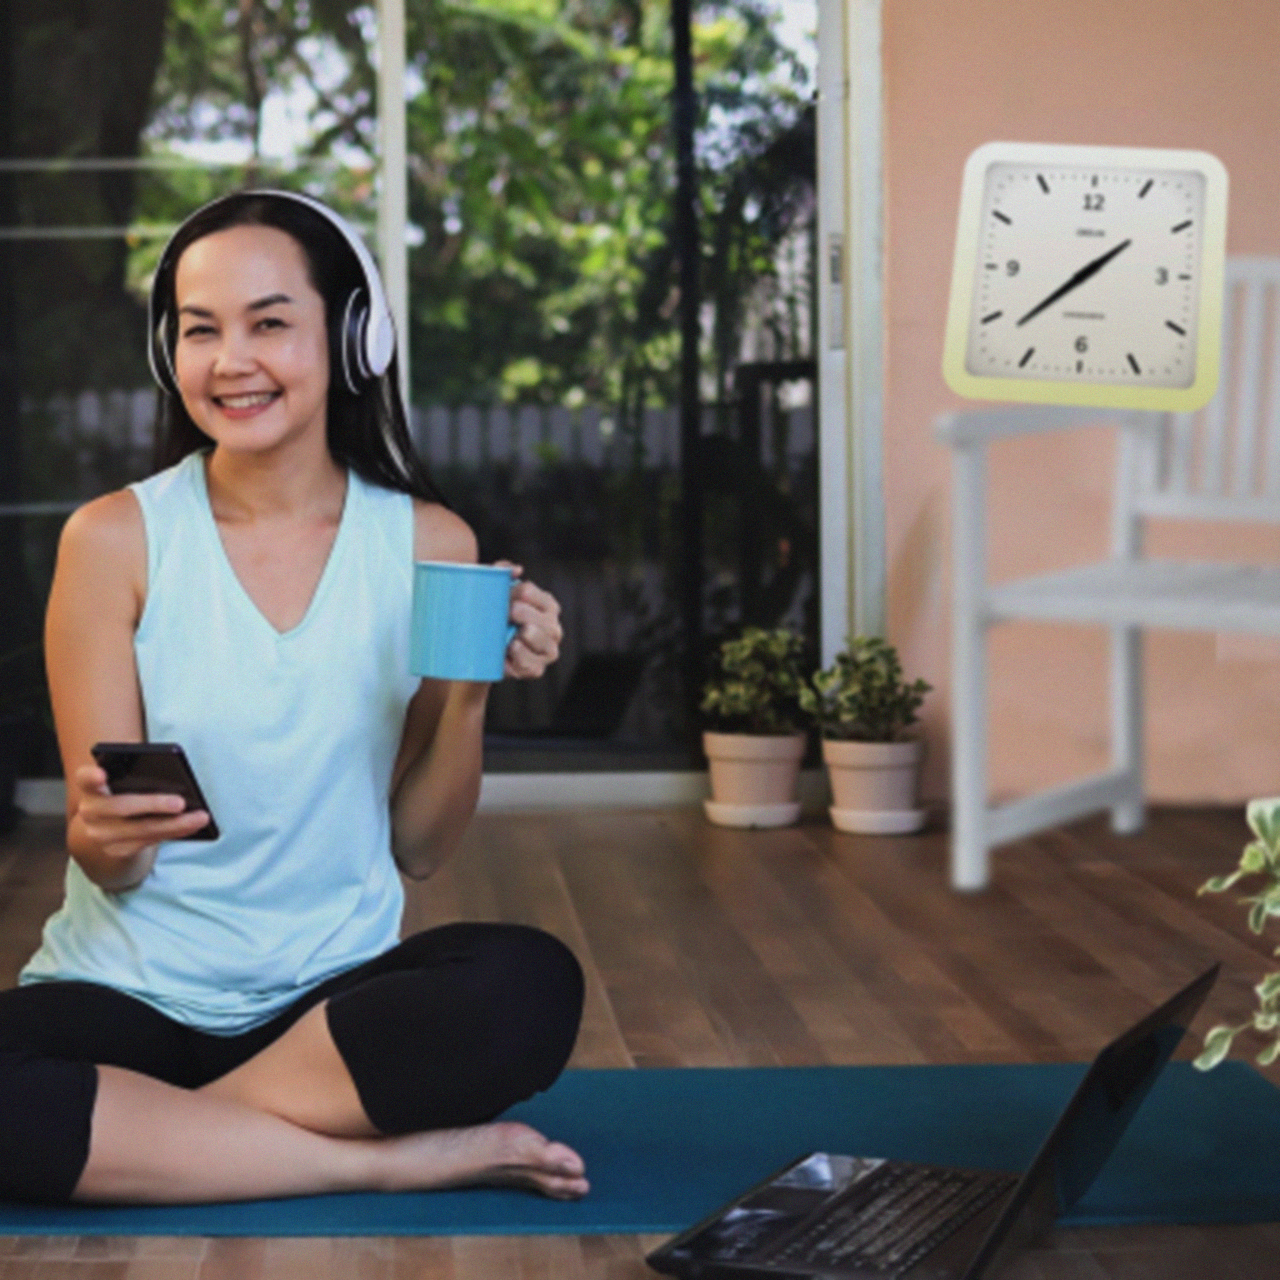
**1:38**
